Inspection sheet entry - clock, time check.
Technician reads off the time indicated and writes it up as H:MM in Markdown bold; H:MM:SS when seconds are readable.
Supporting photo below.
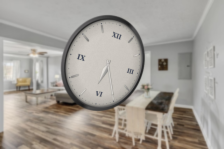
**6:25**
